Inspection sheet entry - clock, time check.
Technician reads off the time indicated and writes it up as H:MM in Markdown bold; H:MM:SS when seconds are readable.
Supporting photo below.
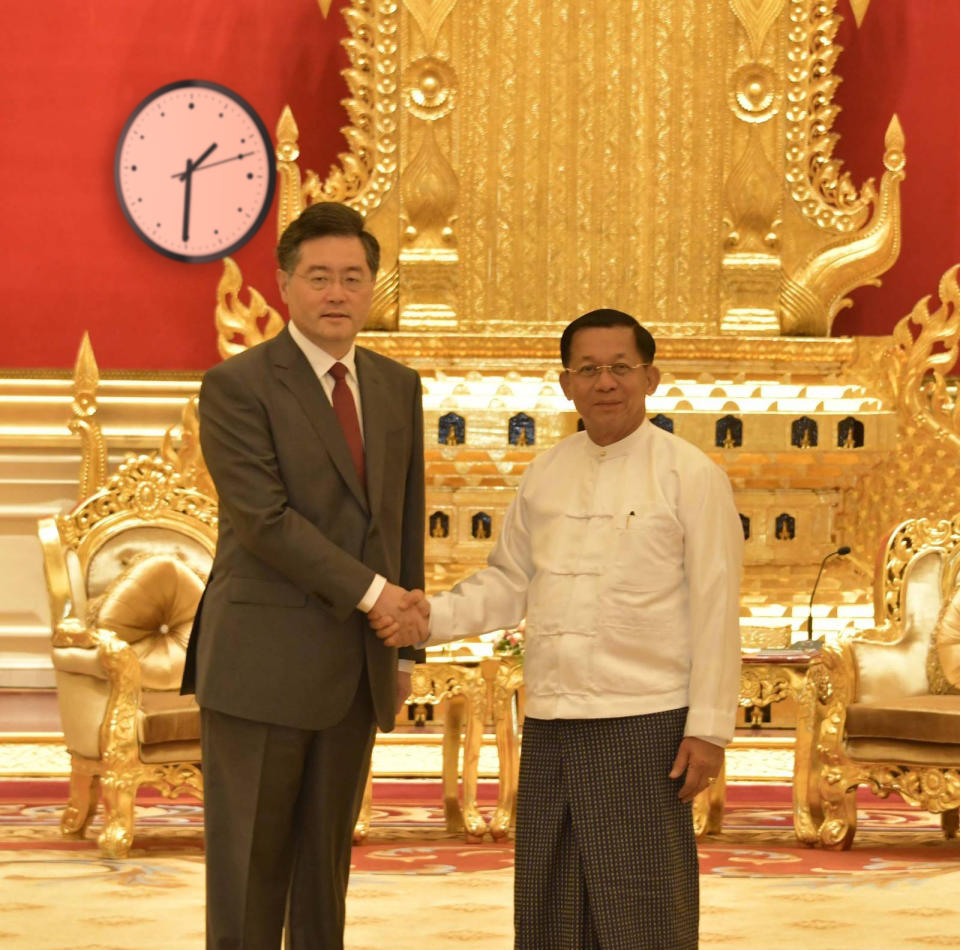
**1:30:12**
